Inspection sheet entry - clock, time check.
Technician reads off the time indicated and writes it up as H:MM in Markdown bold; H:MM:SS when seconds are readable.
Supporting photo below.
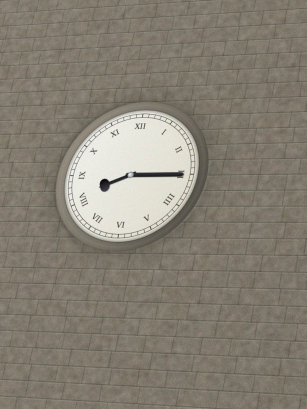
**8:15**
